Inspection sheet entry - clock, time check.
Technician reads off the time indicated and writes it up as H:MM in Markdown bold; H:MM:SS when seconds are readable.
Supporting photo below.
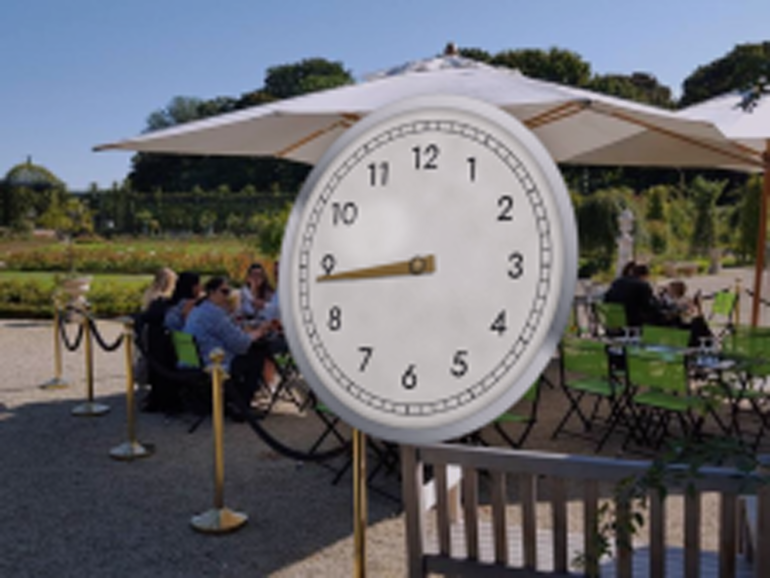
**8:44**
